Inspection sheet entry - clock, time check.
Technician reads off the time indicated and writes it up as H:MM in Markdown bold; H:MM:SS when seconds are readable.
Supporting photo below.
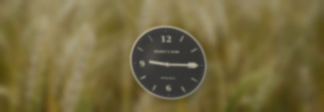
**9:15**
